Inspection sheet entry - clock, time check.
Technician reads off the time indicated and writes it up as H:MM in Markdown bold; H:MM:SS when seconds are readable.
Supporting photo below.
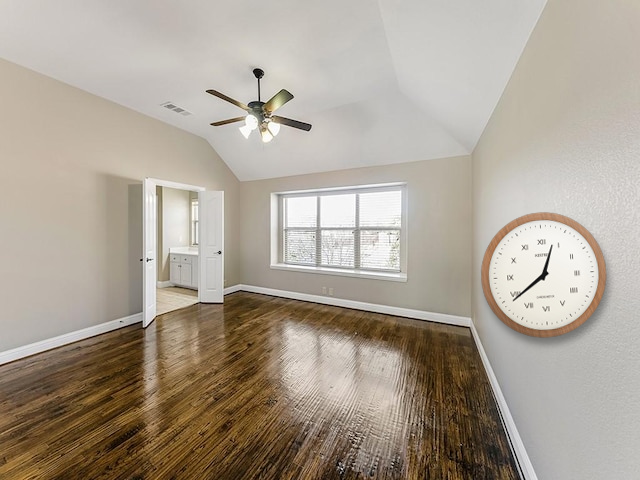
**12:39**
